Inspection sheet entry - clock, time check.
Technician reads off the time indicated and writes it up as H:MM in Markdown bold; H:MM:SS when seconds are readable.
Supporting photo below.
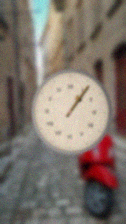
**1:06**
